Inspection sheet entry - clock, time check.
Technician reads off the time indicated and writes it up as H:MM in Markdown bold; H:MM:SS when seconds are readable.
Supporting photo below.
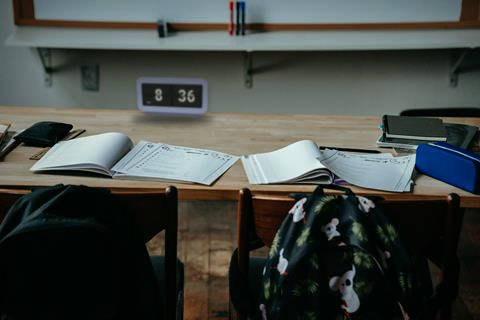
**8:36**
